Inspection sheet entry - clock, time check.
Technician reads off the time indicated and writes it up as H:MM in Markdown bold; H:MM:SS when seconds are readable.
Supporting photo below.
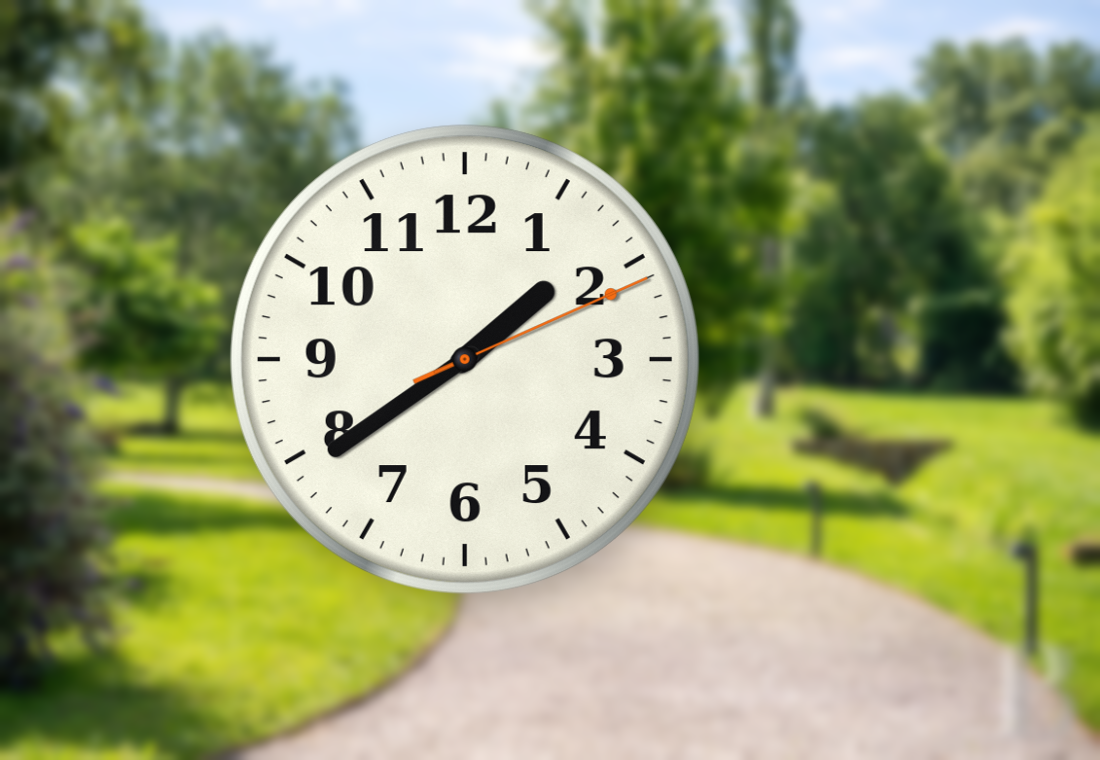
**1:39:11**
